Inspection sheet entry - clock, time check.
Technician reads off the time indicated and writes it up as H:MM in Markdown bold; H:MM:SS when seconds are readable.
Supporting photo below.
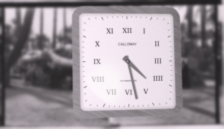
**4:28**
